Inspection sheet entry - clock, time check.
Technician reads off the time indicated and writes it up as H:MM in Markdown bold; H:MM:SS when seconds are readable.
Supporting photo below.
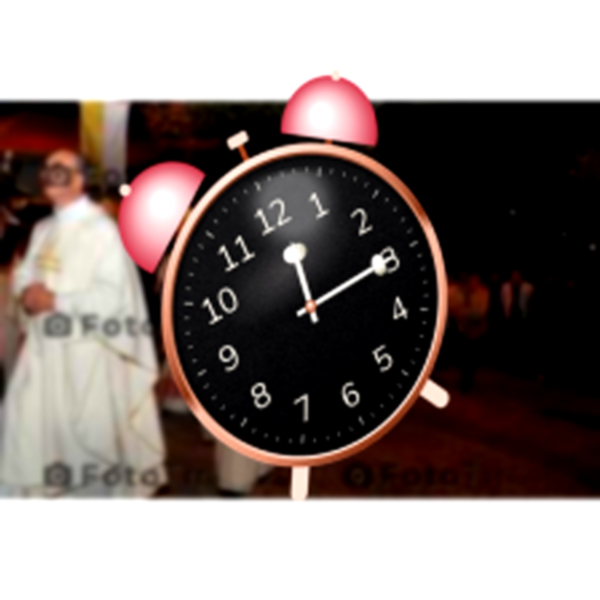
**12:15**
